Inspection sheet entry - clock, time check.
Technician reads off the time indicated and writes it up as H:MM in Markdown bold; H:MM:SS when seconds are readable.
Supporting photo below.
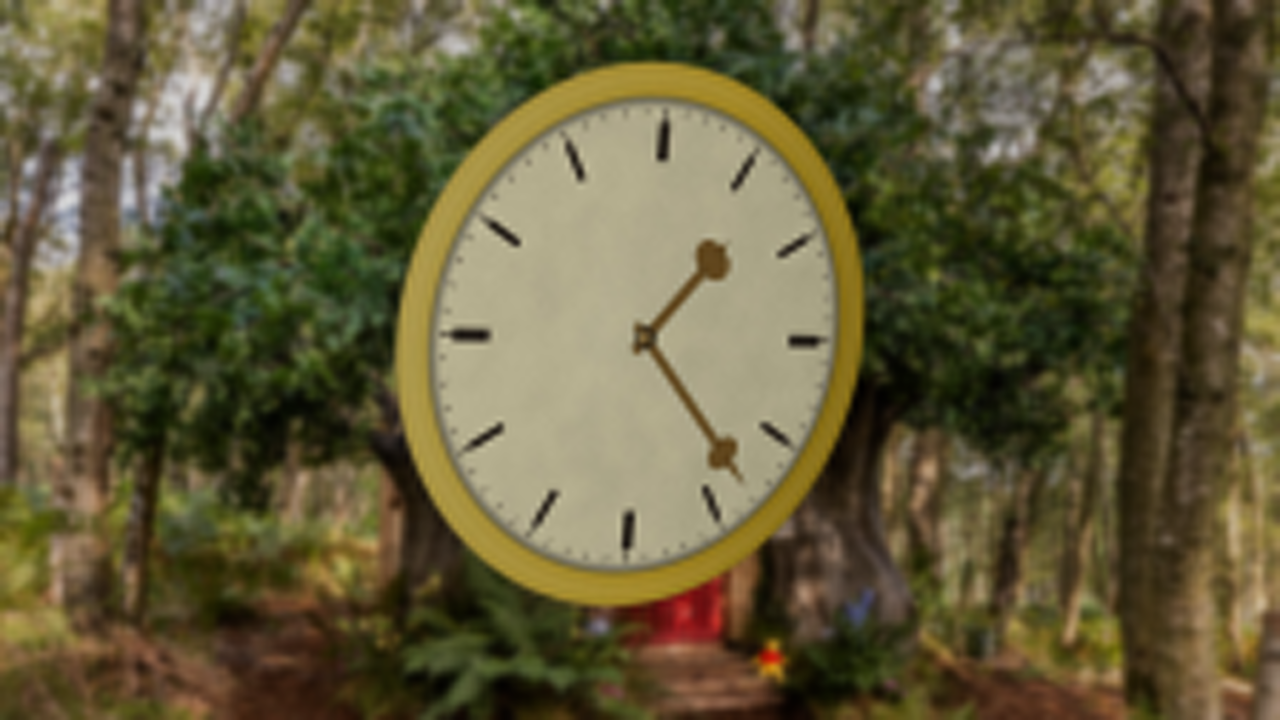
**1:23**
